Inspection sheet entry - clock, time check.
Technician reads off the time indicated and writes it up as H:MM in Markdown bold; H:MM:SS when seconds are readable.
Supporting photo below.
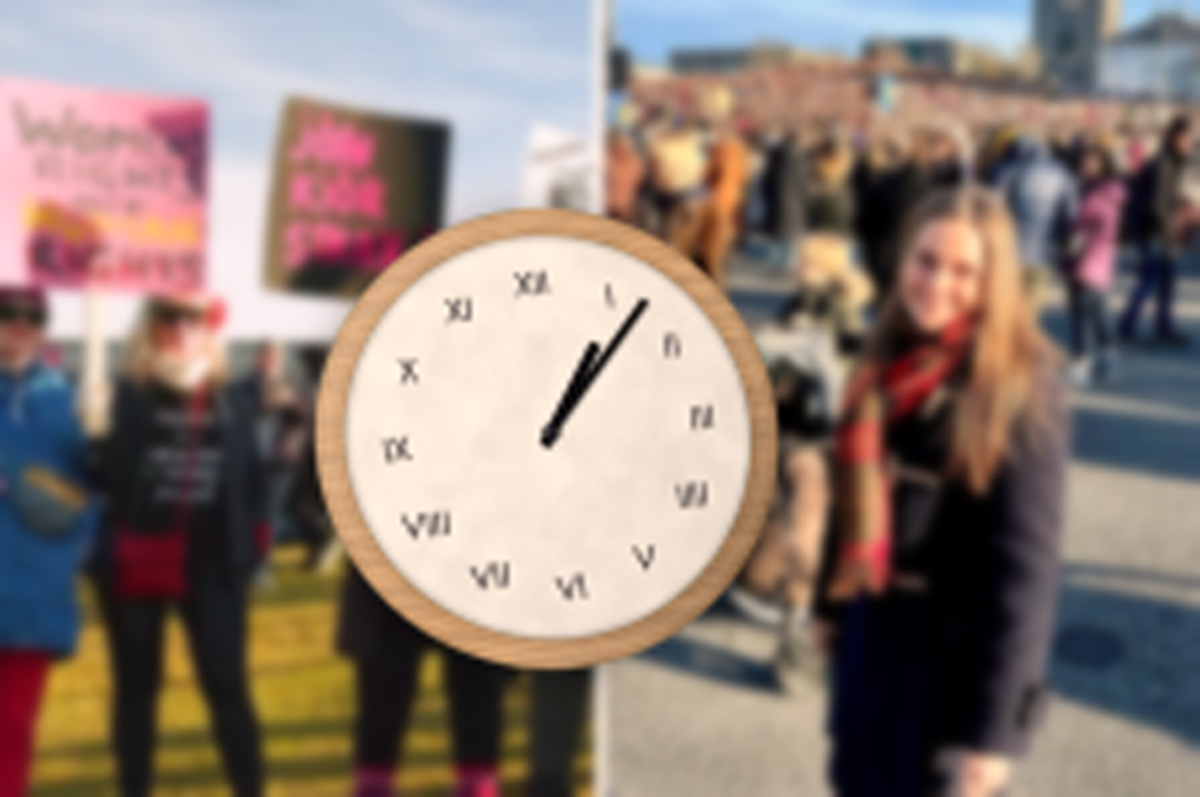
**1:07**
